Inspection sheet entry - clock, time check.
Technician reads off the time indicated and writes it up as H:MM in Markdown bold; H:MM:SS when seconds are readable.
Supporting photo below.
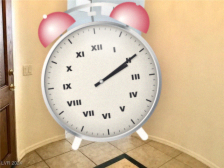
**2:10**
